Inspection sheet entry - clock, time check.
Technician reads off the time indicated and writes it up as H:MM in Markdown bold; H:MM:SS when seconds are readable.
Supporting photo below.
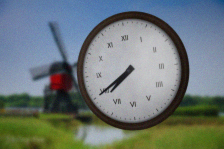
**7:40**
